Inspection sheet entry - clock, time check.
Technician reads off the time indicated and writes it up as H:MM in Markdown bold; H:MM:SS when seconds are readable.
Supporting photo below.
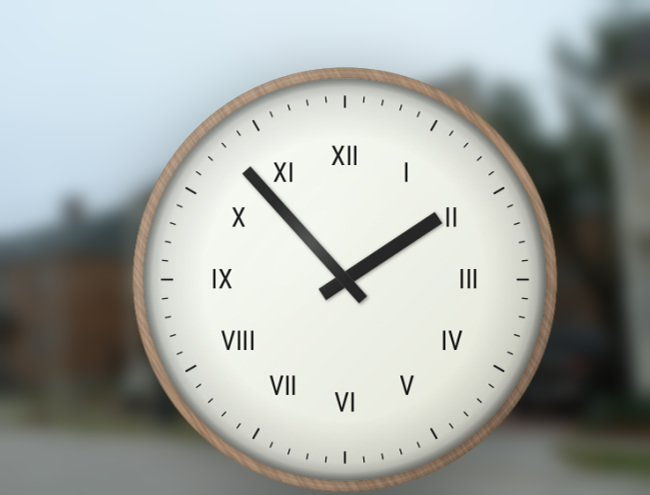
**1:53**
